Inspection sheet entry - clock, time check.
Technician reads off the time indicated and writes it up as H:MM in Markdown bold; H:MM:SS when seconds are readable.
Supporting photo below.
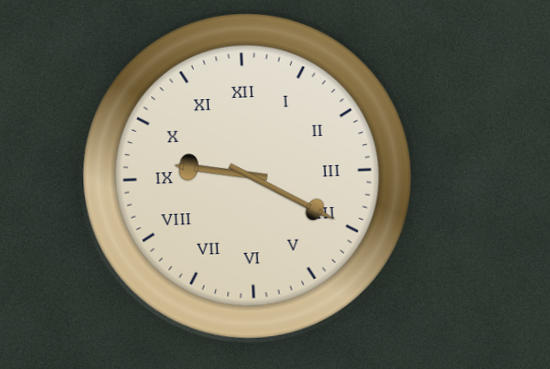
**9:20**
